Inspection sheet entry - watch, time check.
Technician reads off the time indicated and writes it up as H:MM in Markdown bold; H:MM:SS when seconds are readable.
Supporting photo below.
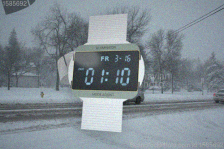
**1:10**
